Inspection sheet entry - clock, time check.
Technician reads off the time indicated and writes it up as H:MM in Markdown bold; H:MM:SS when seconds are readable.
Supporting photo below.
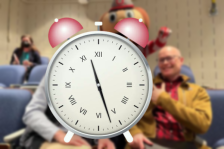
**11:27**
